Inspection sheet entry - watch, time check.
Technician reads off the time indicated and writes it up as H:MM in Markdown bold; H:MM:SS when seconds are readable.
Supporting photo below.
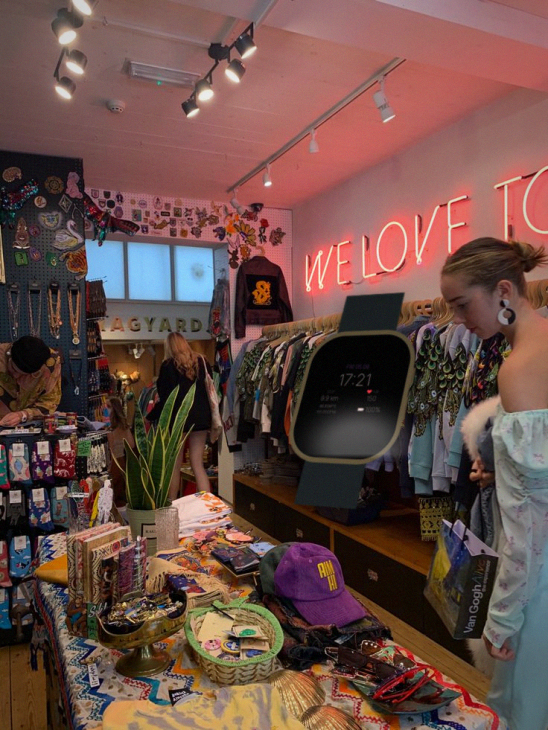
**17:21**
